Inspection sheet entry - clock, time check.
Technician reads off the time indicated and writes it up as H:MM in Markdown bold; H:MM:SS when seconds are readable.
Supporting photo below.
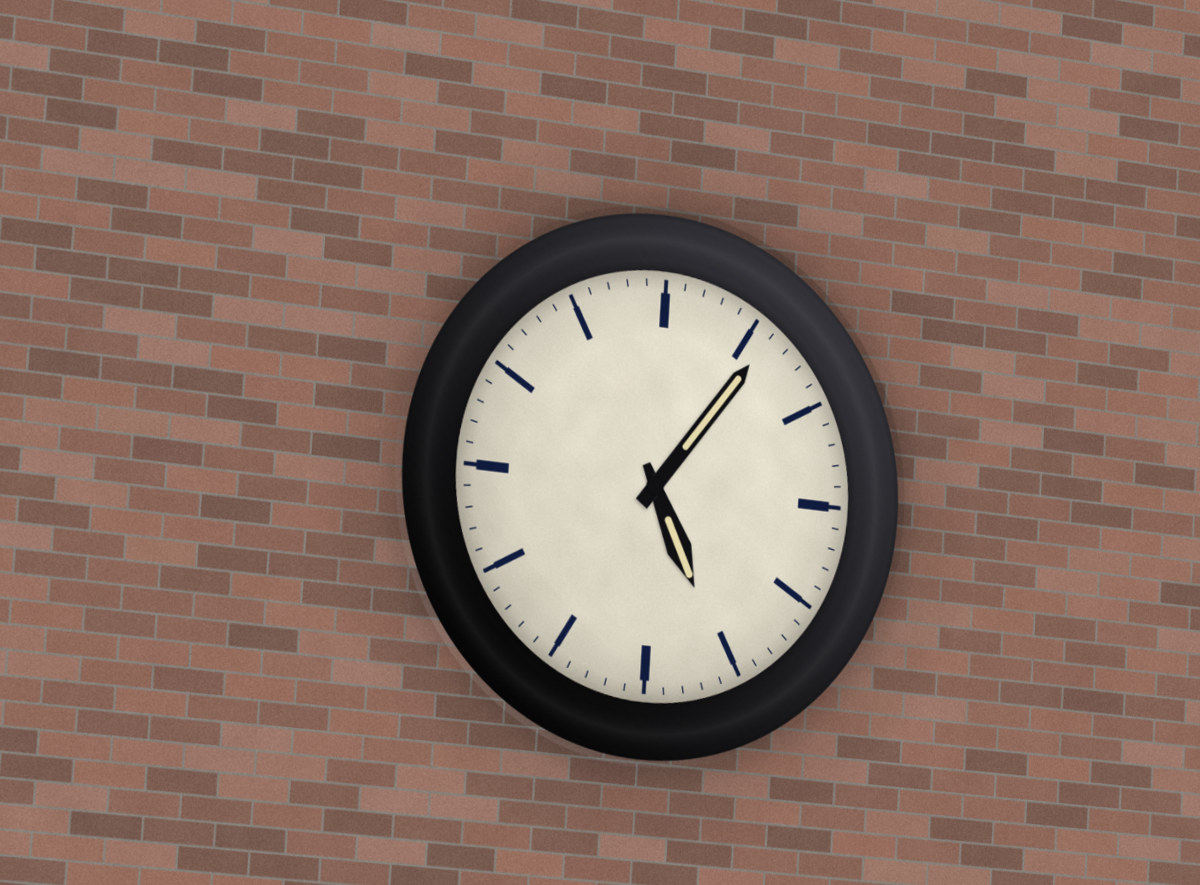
**5:06**
